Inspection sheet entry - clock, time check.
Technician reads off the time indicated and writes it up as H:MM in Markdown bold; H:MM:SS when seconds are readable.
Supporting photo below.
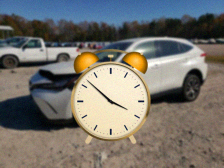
**3:52**
